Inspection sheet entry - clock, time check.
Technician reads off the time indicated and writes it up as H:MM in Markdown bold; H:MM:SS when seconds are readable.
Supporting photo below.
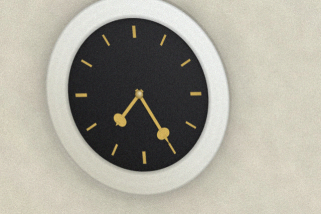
**7:25**
